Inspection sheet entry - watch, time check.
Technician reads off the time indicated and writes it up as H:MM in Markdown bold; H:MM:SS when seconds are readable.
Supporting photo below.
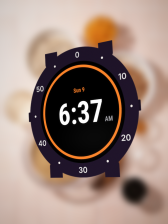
**6:37**
